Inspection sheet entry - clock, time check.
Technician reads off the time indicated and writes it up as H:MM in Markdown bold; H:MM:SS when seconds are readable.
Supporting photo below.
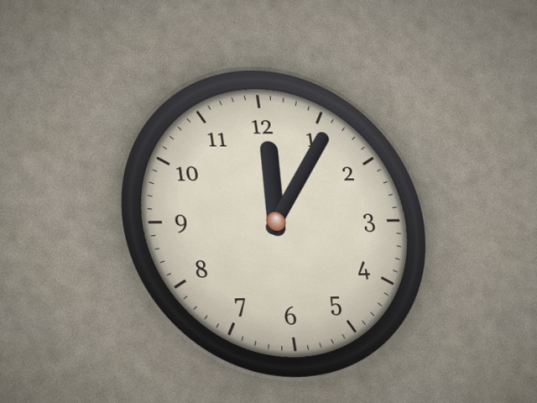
**12:06**
